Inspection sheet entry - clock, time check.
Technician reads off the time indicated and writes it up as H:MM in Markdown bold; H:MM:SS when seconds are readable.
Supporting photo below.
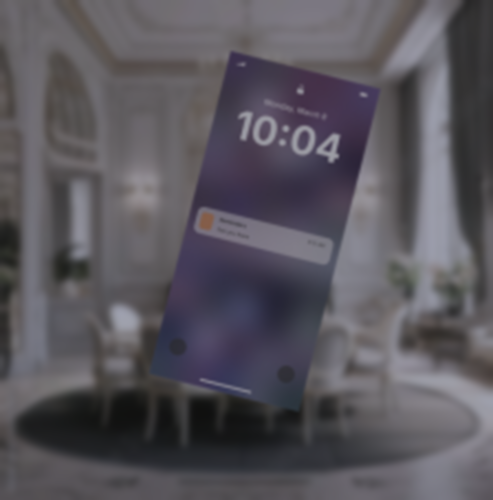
**10:04**
